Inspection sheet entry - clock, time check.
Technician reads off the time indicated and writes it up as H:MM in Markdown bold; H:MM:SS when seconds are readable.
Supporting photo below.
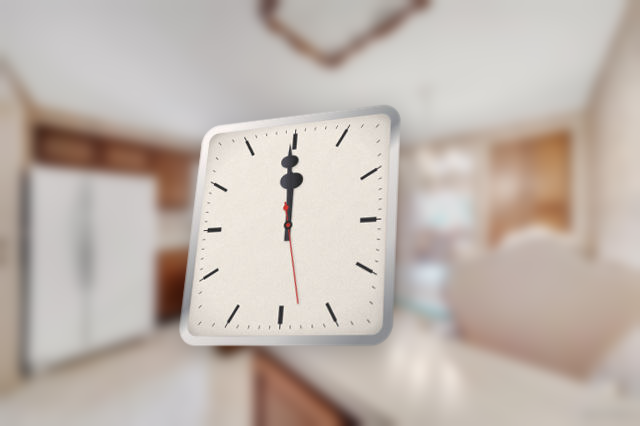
**11:59:28**
